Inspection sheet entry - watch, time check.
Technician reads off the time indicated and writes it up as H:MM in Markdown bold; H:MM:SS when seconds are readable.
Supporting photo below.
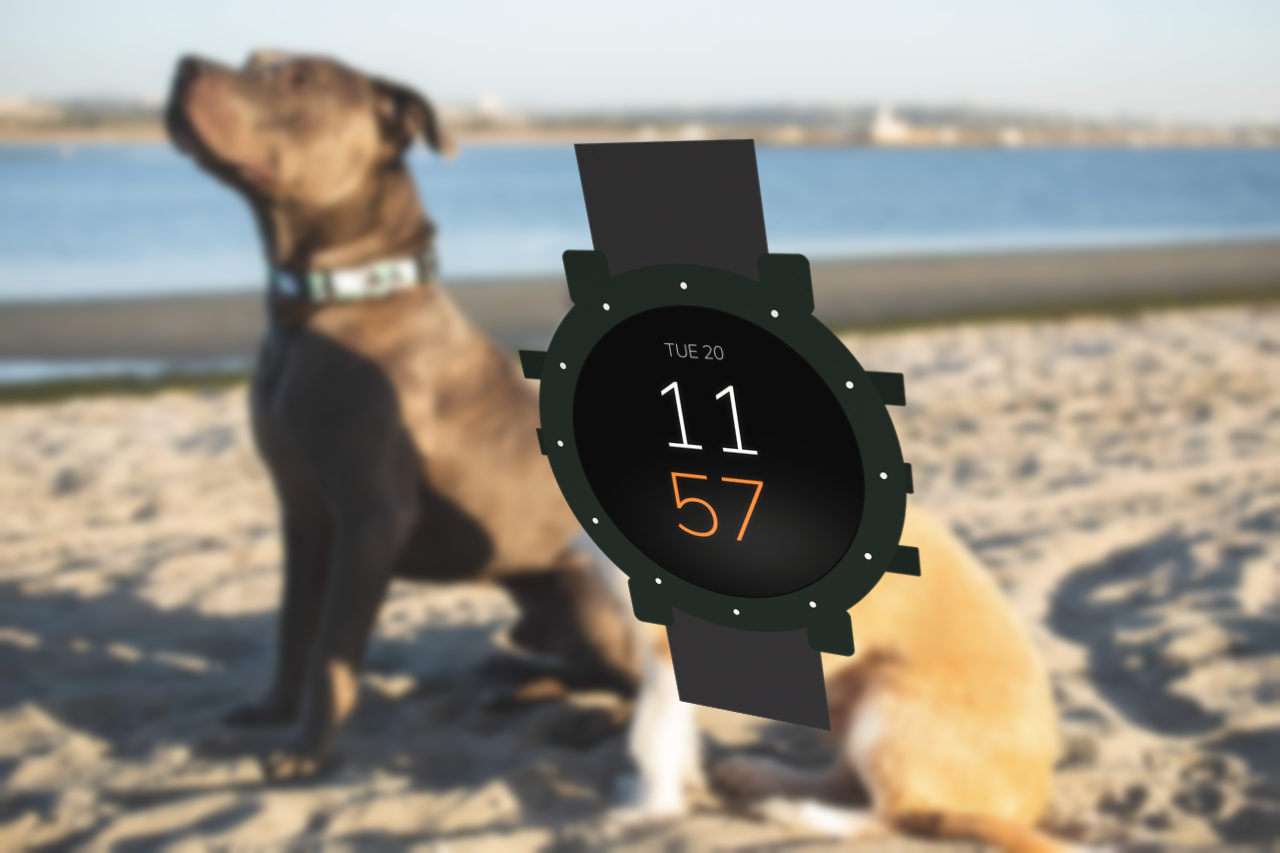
**11:57**
